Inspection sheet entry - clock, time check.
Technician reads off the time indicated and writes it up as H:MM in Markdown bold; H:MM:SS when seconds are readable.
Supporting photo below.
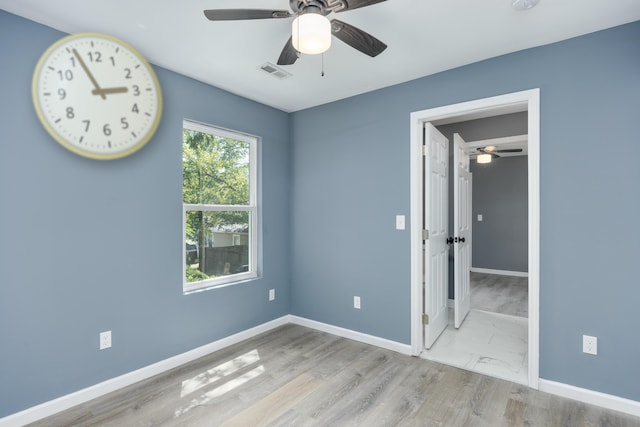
**2:56**
